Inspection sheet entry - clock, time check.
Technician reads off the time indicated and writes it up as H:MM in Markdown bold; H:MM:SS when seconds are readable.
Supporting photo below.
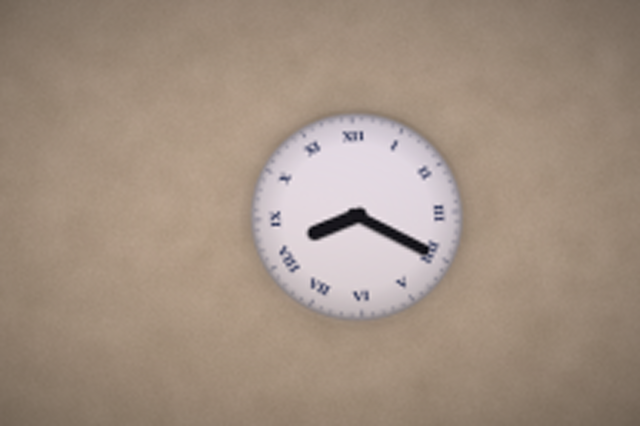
**8:20**
